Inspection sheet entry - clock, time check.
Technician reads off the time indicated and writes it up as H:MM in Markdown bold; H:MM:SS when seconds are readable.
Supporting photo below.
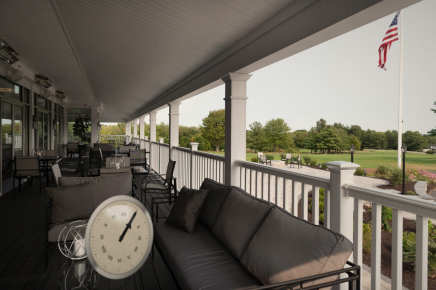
**1:05**
